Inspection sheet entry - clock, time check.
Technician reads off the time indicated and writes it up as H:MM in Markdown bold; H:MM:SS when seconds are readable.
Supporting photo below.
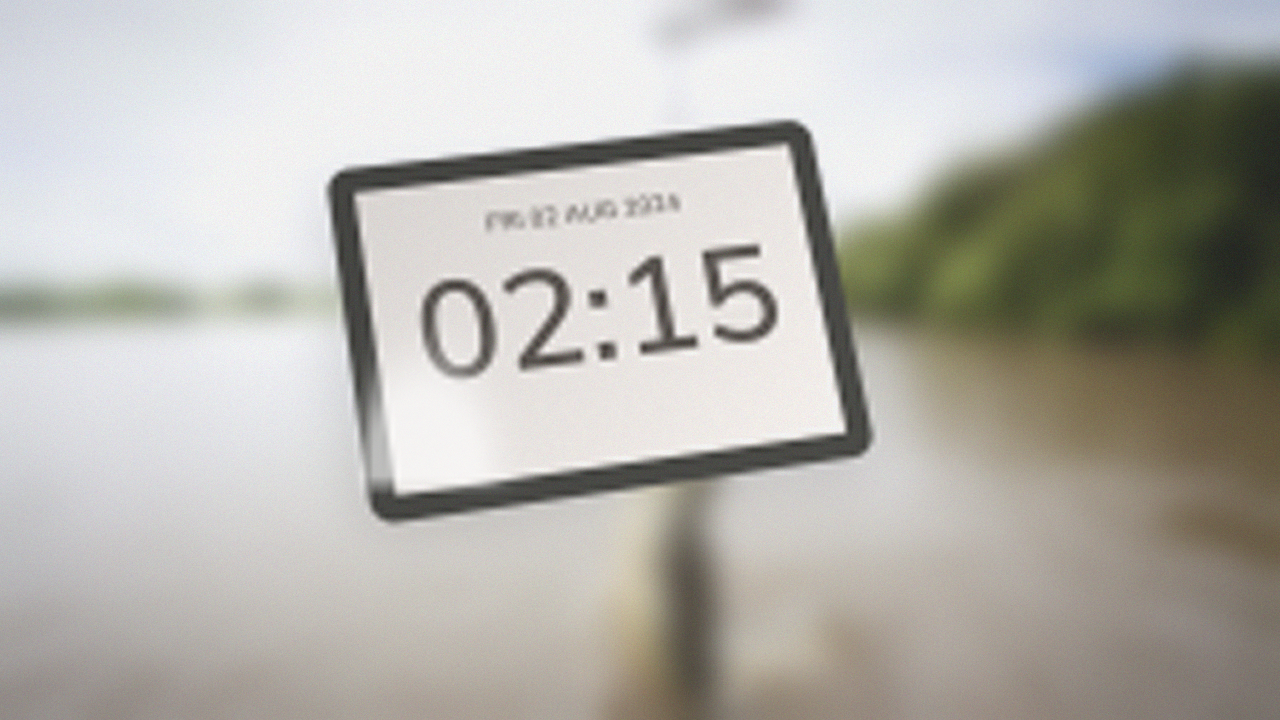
**2:15**
